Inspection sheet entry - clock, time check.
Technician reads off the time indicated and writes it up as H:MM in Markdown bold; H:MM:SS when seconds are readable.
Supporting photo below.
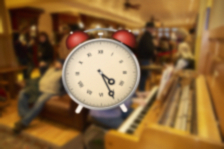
**4:26**
